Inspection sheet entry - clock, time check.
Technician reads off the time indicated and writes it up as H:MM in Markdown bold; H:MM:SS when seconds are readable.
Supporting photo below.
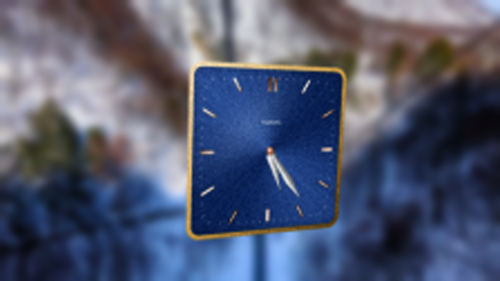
**5:24**
